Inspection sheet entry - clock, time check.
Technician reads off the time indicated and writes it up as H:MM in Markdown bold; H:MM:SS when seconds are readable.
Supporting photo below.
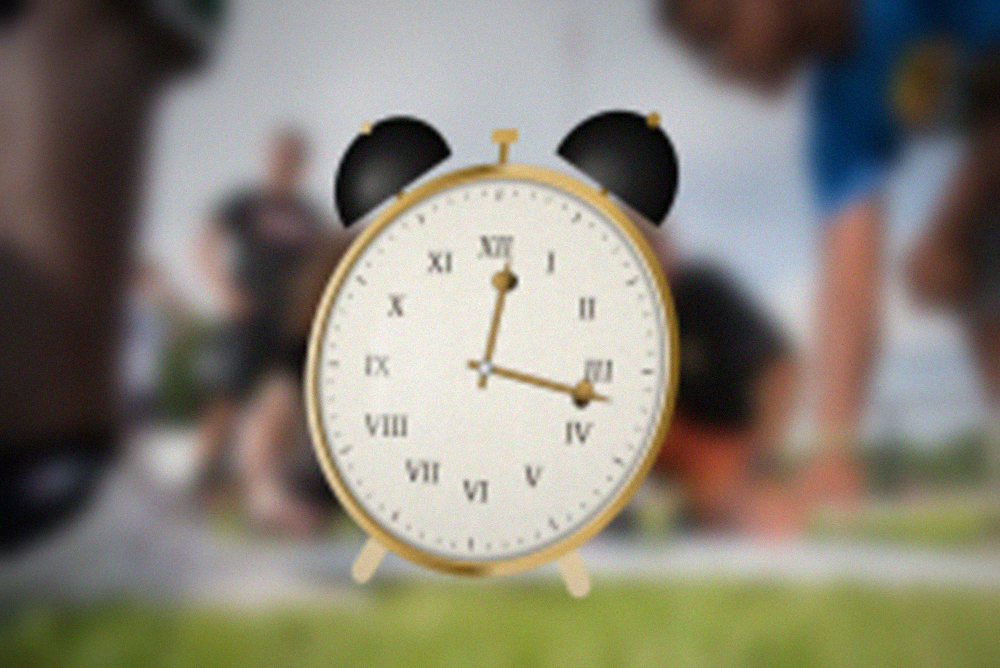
**12:17**
